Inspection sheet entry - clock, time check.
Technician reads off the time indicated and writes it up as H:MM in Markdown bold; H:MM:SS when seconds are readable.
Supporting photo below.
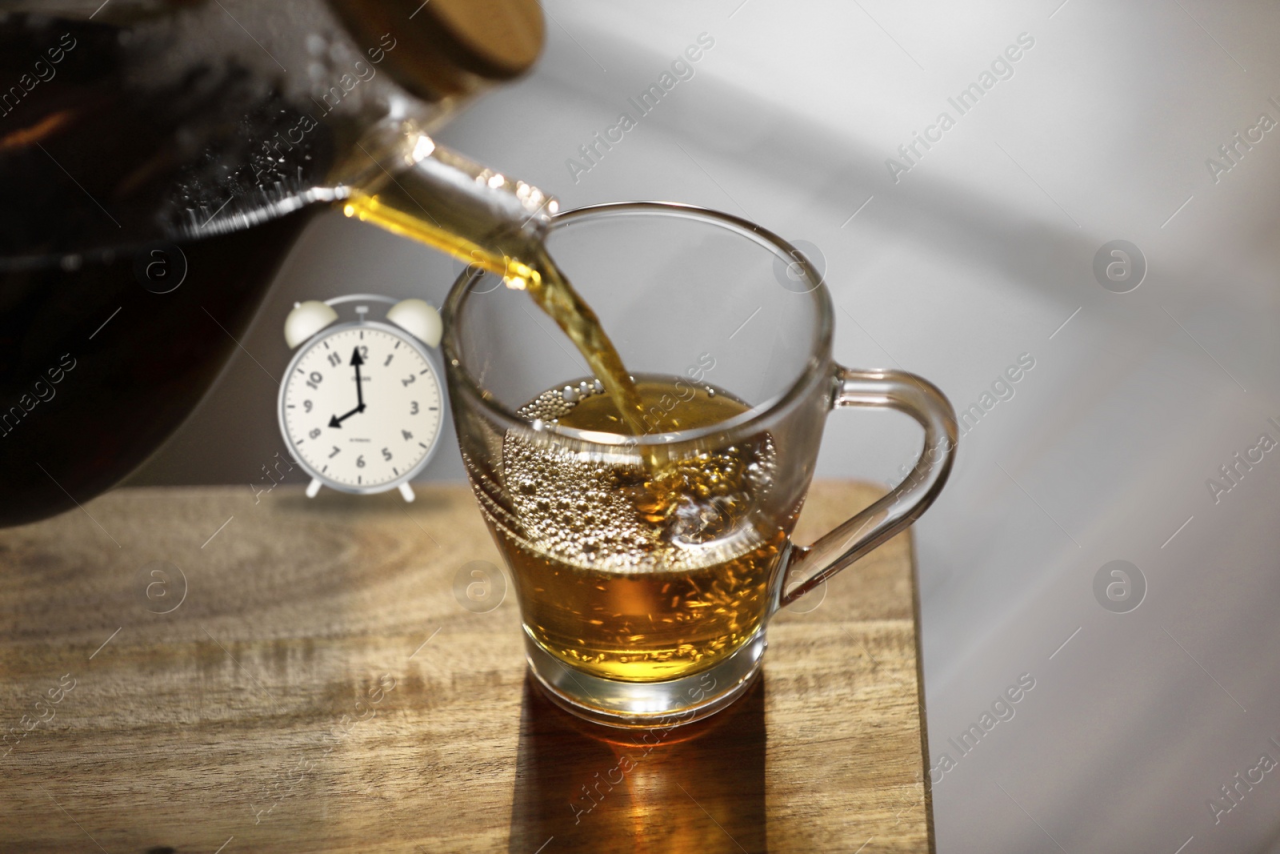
**7:59**
